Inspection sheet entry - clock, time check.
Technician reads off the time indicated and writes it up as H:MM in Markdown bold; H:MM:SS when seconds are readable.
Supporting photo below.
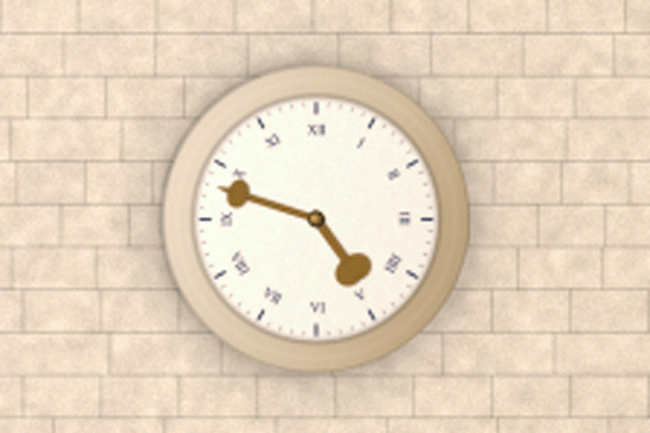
**4:48**
